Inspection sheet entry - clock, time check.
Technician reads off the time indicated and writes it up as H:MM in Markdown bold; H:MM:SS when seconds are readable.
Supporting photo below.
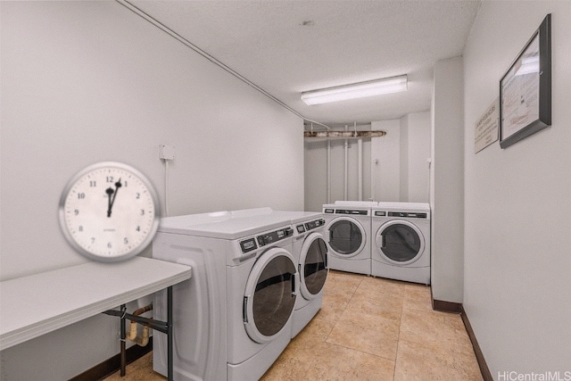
**12:03**
